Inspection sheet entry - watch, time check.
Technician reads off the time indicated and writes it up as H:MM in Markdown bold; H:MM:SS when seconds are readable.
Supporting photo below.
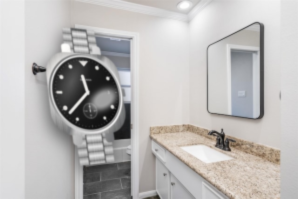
**11:38**
